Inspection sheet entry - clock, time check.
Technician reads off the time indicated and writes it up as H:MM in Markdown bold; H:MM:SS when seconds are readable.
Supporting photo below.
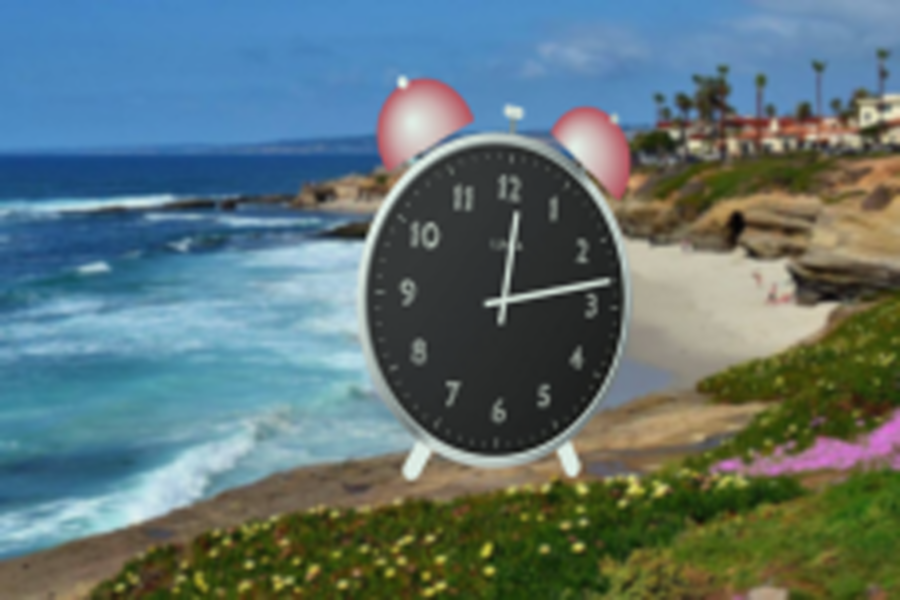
**12:13**
